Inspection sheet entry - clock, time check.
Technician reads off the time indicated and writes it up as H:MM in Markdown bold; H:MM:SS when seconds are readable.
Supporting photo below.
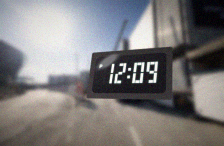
**12:09**
